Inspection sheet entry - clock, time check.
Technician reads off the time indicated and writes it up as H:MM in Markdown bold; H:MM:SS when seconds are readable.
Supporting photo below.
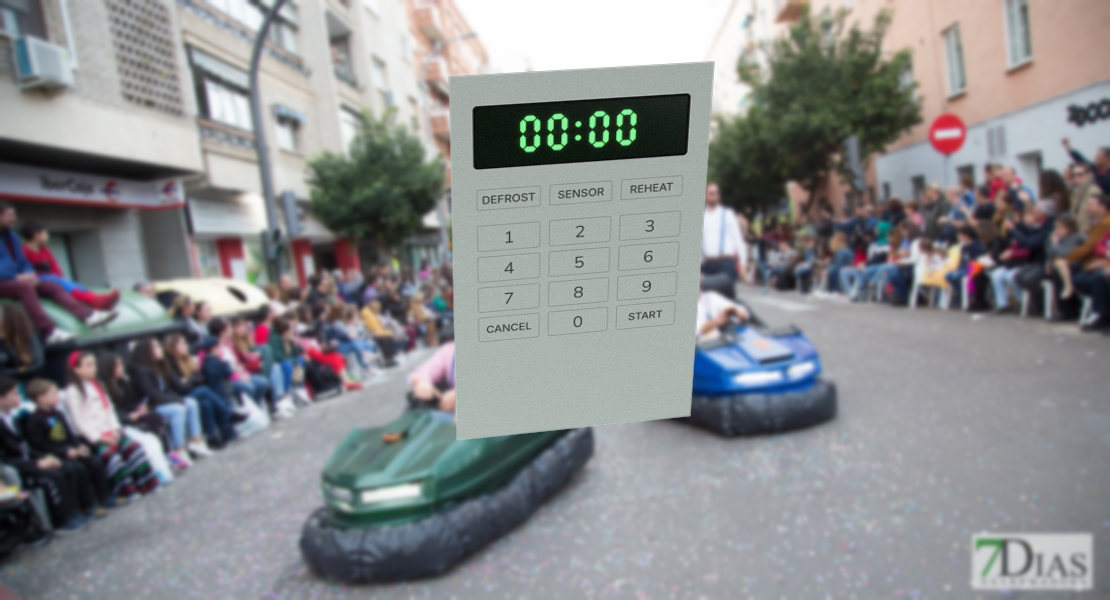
**0:00**
